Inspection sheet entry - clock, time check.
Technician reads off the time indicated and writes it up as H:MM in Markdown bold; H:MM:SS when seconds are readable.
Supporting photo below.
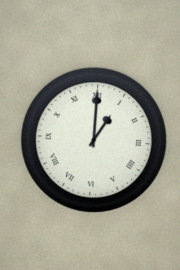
**1:00**
